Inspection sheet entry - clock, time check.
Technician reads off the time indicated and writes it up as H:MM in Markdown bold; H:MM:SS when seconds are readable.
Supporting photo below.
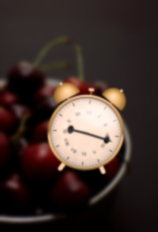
**9:17**
